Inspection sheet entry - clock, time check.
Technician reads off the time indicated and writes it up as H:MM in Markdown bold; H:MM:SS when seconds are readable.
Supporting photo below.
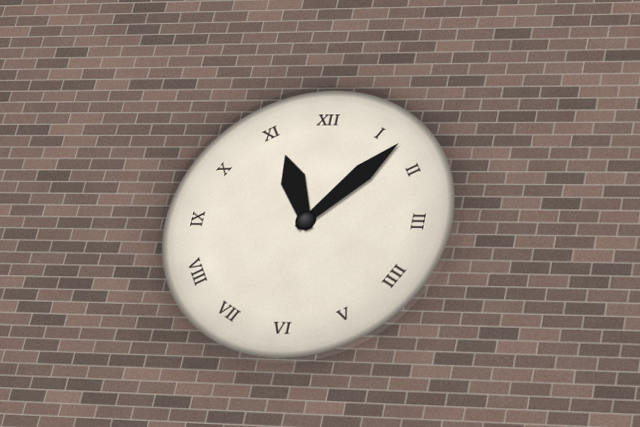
**11:07**
